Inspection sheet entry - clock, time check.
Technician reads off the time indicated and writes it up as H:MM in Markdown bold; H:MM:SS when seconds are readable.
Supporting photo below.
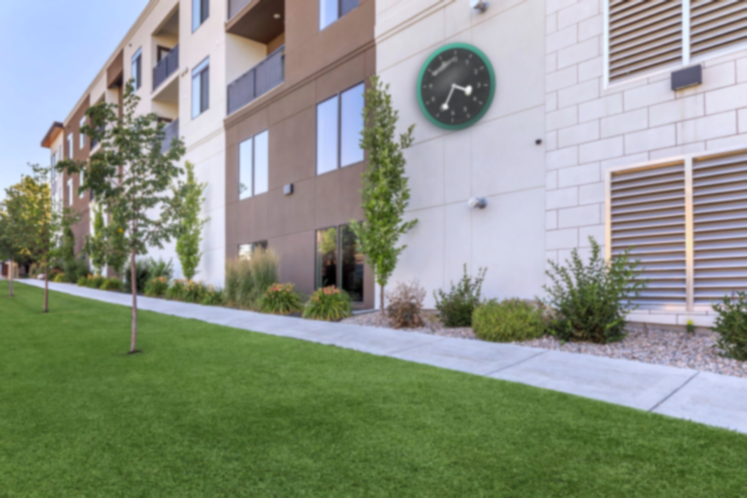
**3:34**
